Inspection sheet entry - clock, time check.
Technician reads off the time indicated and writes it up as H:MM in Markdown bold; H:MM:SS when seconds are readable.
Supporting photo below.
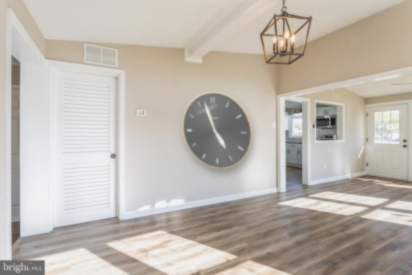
**4:57**
